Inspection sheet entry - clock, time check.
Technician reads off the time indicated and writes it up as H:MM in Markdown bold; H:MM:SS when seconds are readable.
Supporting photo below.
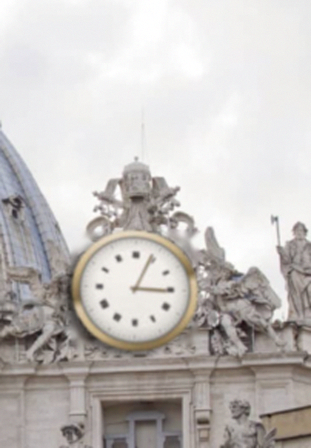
**3:04**
